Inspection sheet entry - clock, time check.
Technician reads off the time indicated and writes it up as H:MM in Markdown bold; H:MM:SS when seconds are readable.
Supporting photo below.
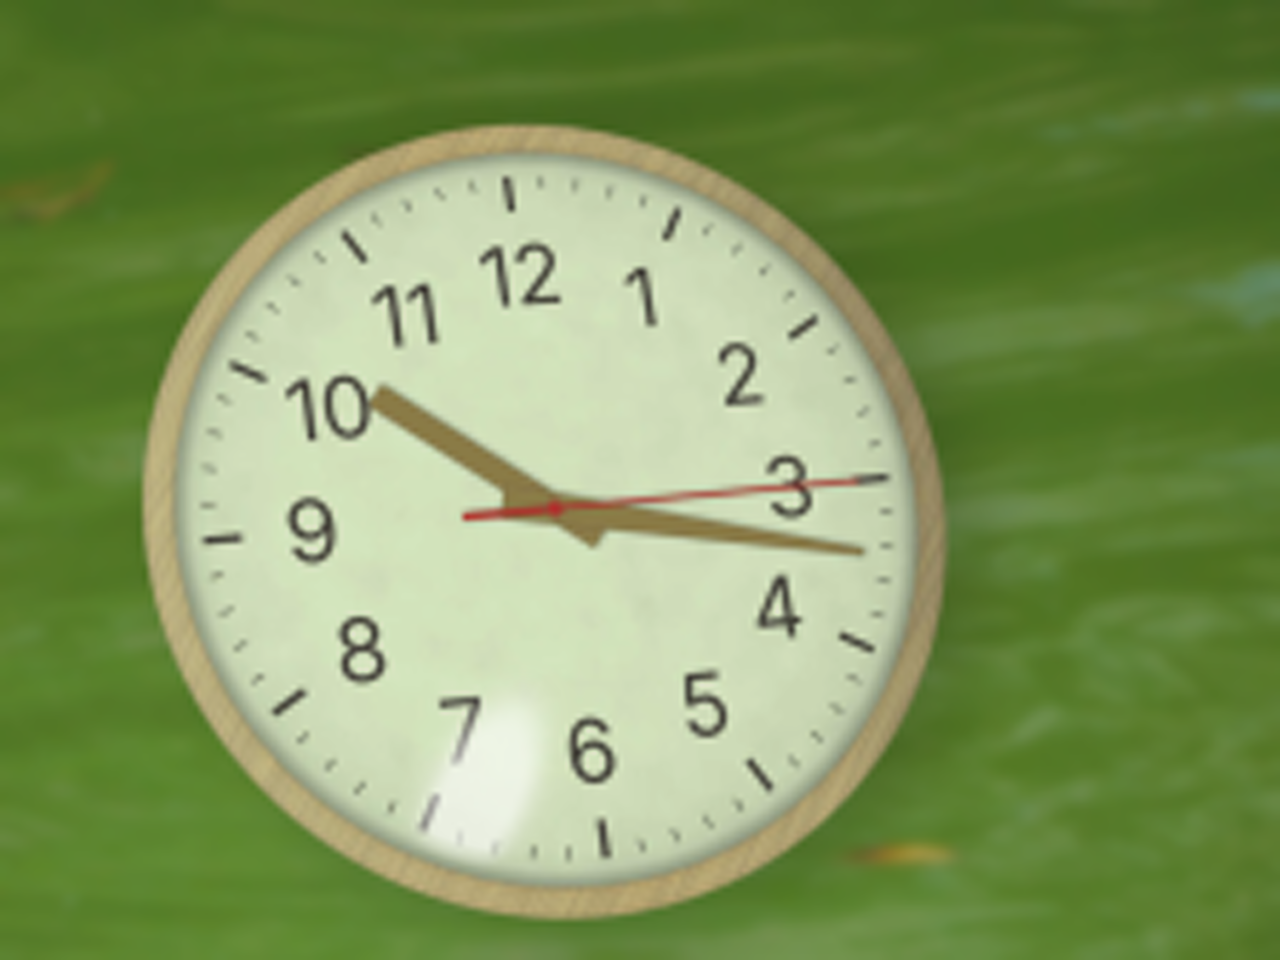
**10:17:15**
